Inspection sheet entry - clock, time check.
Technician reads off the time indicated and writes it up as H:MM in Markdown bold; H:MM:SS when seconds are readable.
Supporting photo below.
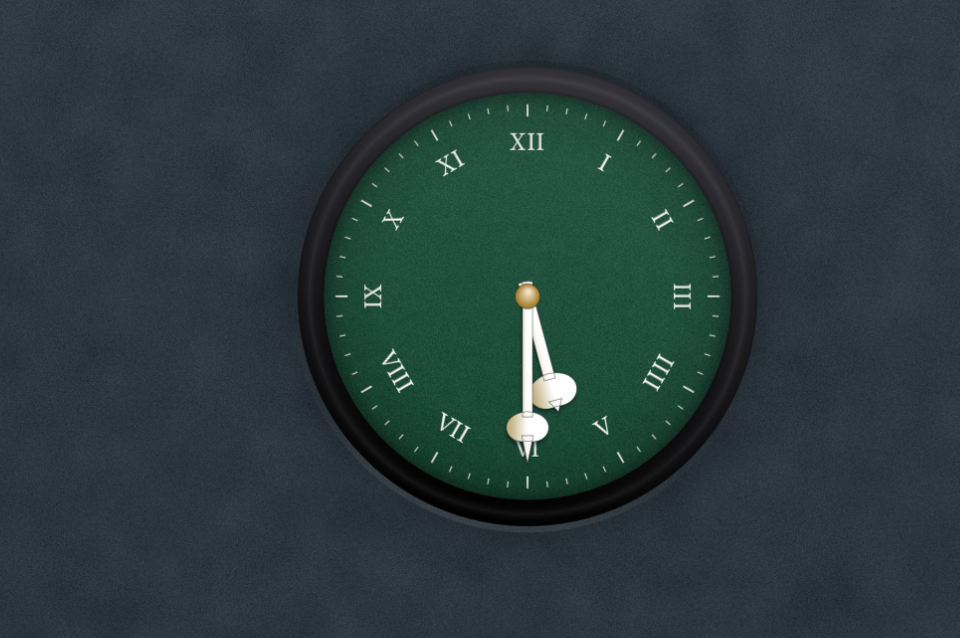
**5:30**
